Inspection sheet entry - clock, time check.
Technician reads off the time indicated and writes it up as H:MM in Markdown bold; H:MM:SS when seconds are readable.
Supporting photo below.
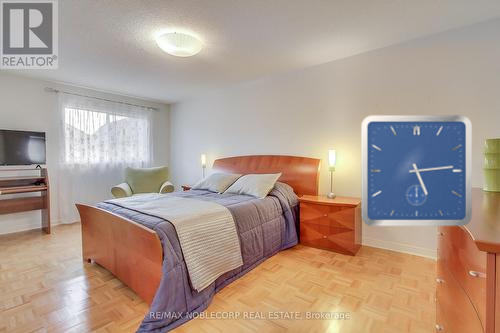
**5:14**
